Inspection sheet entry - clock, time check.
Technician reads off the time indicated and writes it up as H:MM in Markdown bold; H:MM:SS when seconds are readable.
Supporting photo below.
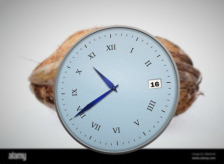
**10:40**
